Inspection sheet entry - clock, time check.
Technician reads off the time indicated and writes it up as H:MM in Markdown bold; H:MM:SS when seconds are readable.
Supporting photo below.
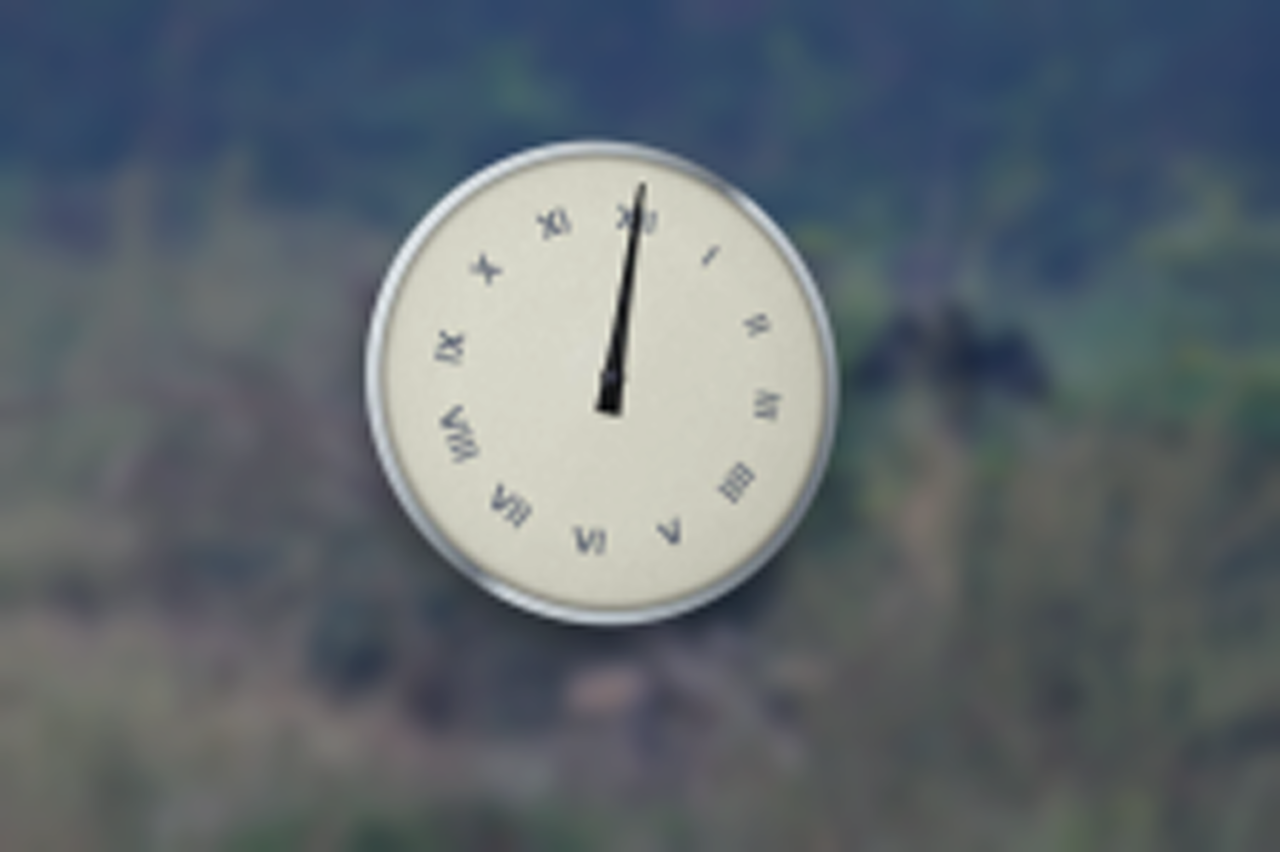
**12:00**
